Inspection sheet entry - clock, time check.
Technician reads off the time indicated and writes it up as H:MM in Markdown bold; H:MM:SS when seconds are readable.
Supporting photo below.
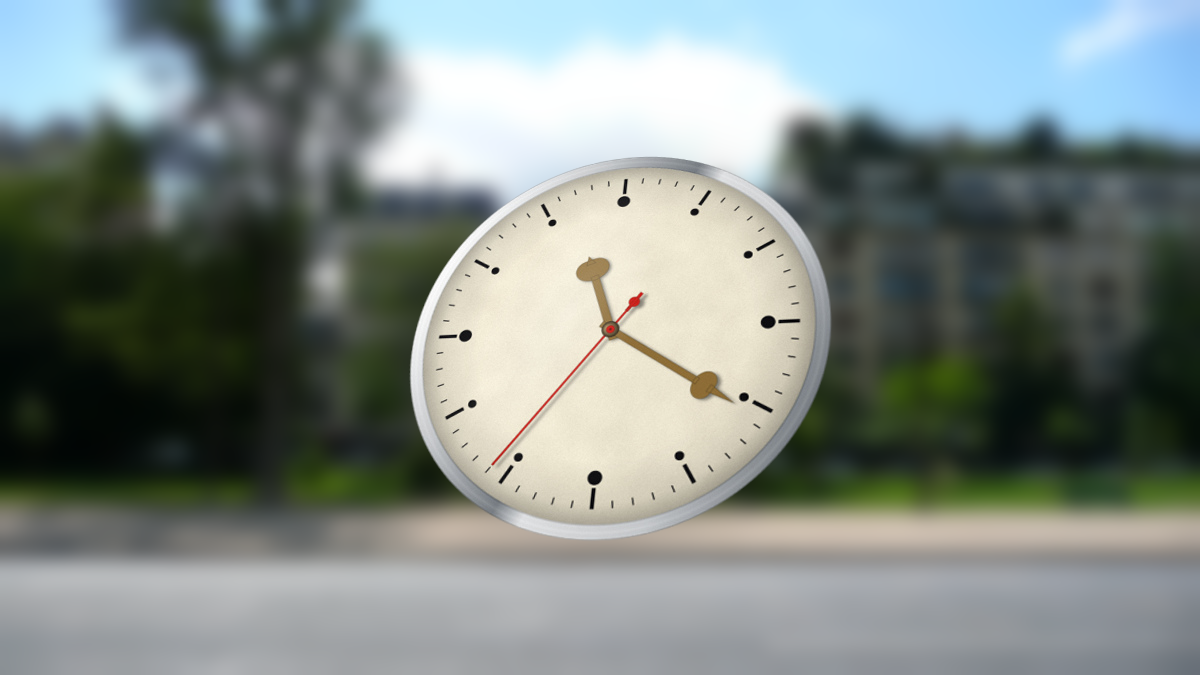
**11:20:36**
